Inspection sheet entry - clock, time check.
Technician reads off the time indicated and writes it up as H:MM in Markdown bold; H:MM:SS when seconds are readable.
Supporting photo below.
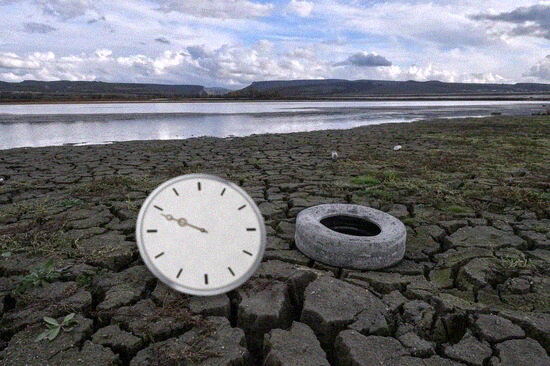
**9:49**
